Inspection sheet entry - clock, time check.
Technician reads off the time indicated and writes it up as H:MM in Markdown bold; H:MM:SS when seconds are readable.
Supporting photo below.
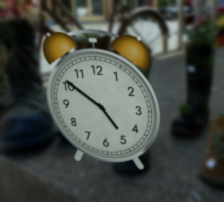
**4:51**
